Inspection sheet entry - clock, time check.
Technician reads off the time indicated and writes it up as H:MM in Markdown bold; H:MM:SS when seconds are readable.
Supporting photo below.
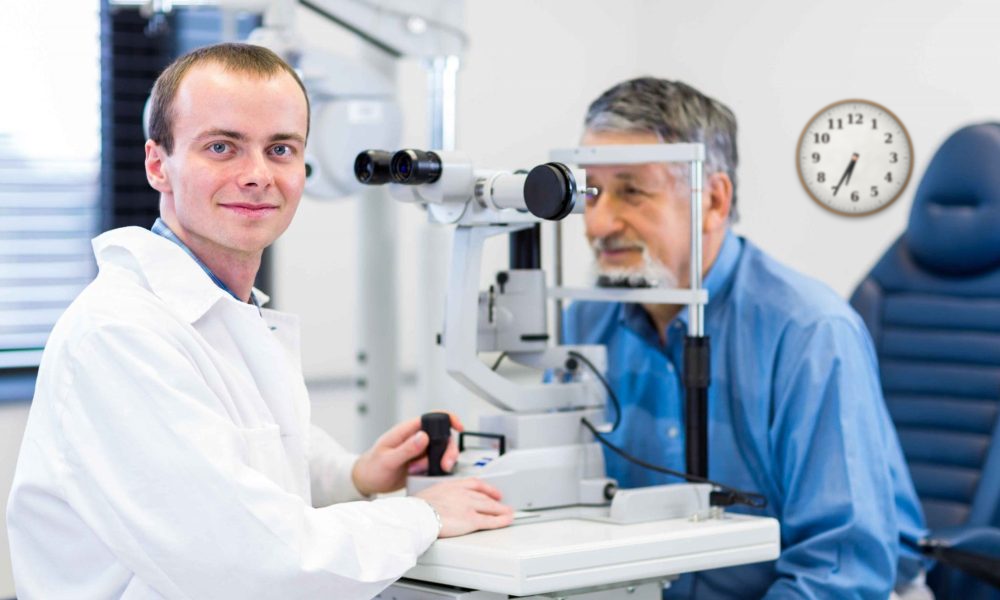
**6:35**
